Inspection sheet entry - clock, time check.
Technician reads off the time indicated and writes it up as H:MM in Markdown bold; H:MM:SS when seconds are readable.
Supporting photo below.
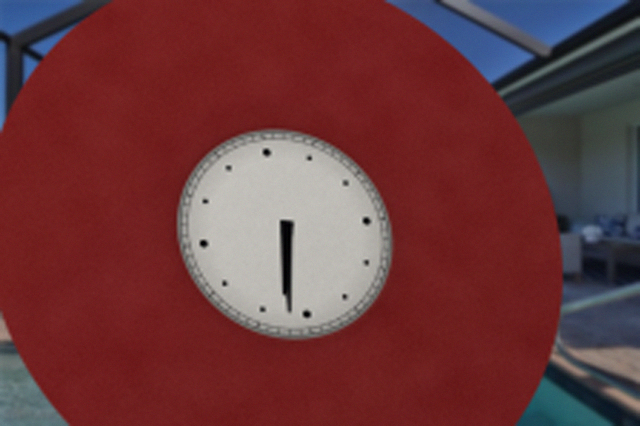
**6:32**
